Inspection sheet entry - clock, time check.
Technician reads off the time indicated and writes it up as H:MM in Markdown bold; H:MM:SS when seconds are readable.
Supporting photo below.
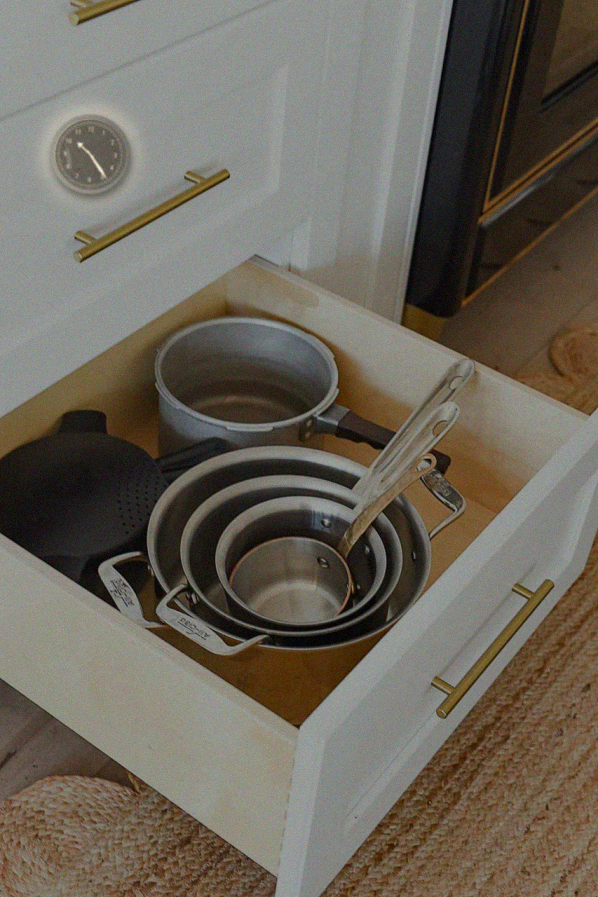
**10:24**
